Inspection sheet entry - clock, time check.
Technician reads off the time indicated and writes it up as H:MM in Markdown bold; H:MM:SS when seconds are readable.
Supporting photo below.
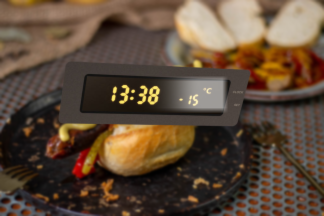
**13:38**
